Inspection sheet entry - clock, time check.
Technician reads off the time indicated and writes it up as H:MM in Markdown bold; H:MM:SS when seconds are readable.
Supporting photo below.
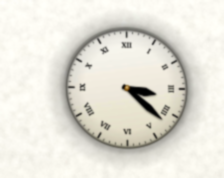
**3:22**
